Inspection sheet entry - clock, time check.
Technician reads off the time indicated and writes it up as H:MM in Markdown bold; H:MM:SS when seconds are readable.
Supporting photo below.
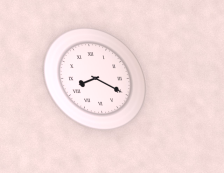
**8:20**
